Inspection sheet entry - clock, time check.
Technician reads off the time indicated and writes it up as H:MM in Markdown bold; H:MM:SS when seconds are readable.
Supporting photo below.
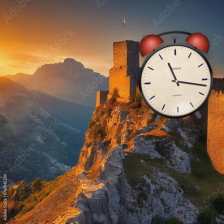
**11:17**
